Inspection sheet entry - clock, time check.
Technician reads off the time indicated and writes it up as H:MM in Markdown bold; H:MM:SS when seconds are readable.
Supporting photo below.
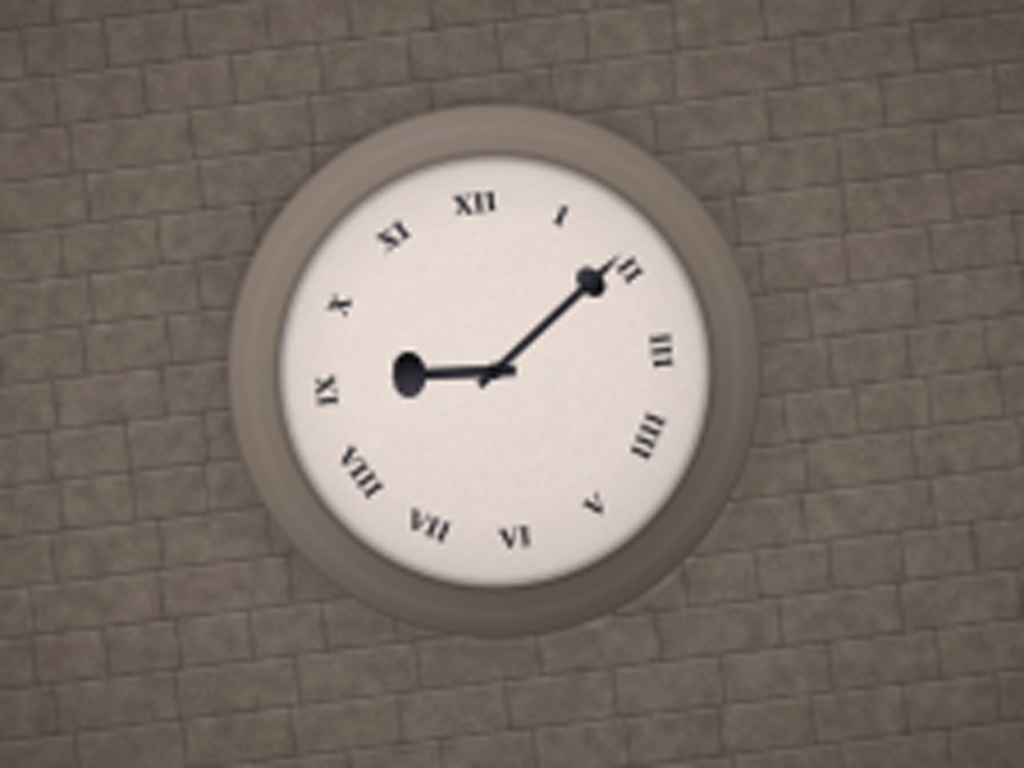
**9:09**
